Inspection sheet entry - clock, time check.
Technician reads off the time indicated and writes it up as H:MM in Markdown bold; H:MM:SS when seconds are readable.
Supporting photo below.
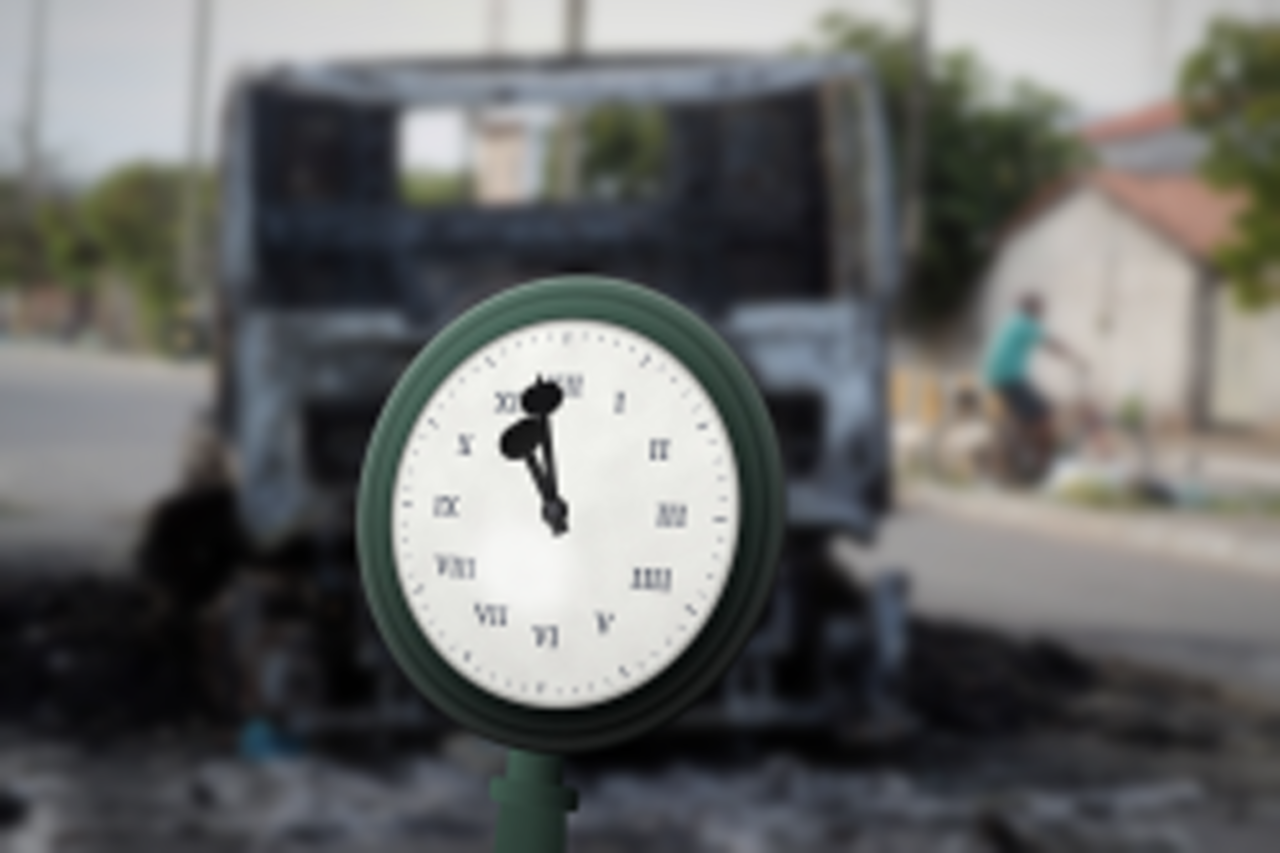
**10:58**
